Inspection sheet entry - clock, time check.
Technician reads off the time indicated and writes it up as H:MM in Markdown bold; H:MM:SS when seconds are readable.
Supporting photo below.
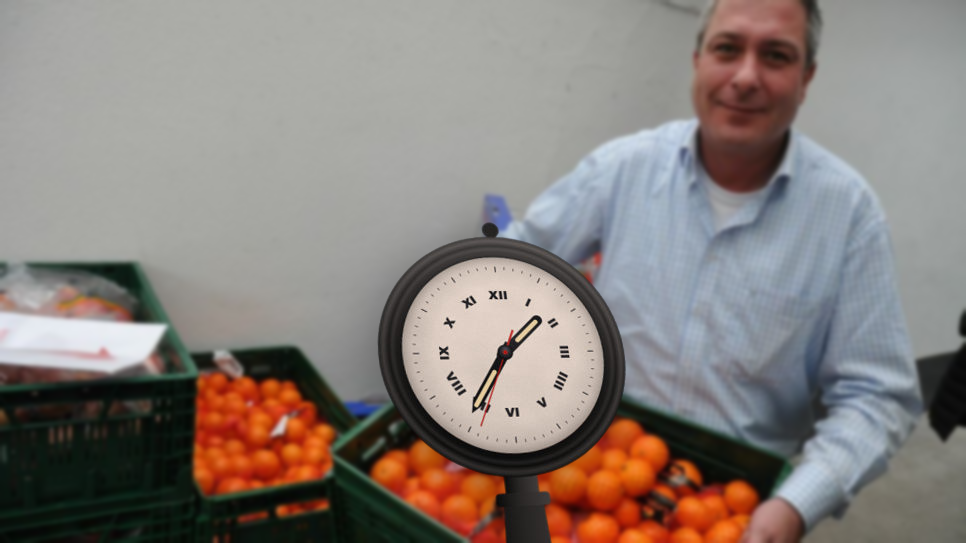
**1:35:34**
